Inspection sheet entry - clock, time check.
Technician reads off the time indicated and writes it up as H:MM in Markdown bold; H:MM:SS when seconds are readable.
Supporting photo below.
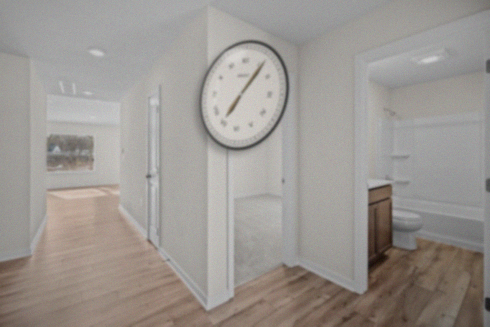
**7:06**
